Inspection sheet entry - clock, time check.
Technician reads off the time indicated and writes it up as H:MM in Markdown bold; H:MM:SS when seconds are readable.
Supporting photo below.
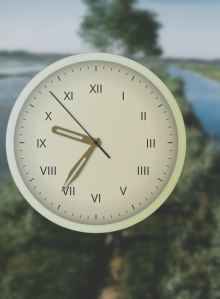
**9:35:53**
